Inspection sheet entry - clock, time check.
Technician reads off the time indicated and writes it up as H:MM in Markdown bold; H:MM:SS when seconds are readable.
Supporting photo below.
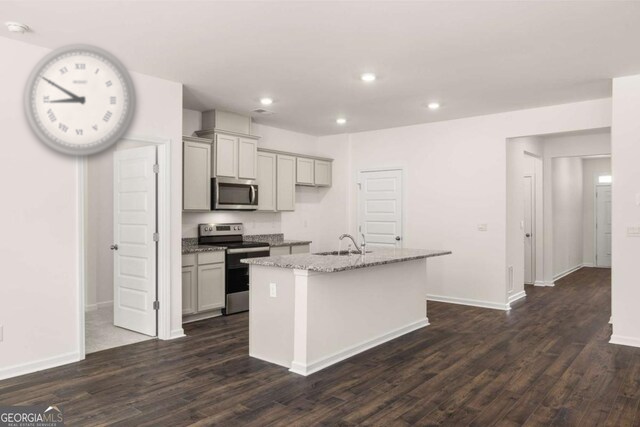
**8:50**
